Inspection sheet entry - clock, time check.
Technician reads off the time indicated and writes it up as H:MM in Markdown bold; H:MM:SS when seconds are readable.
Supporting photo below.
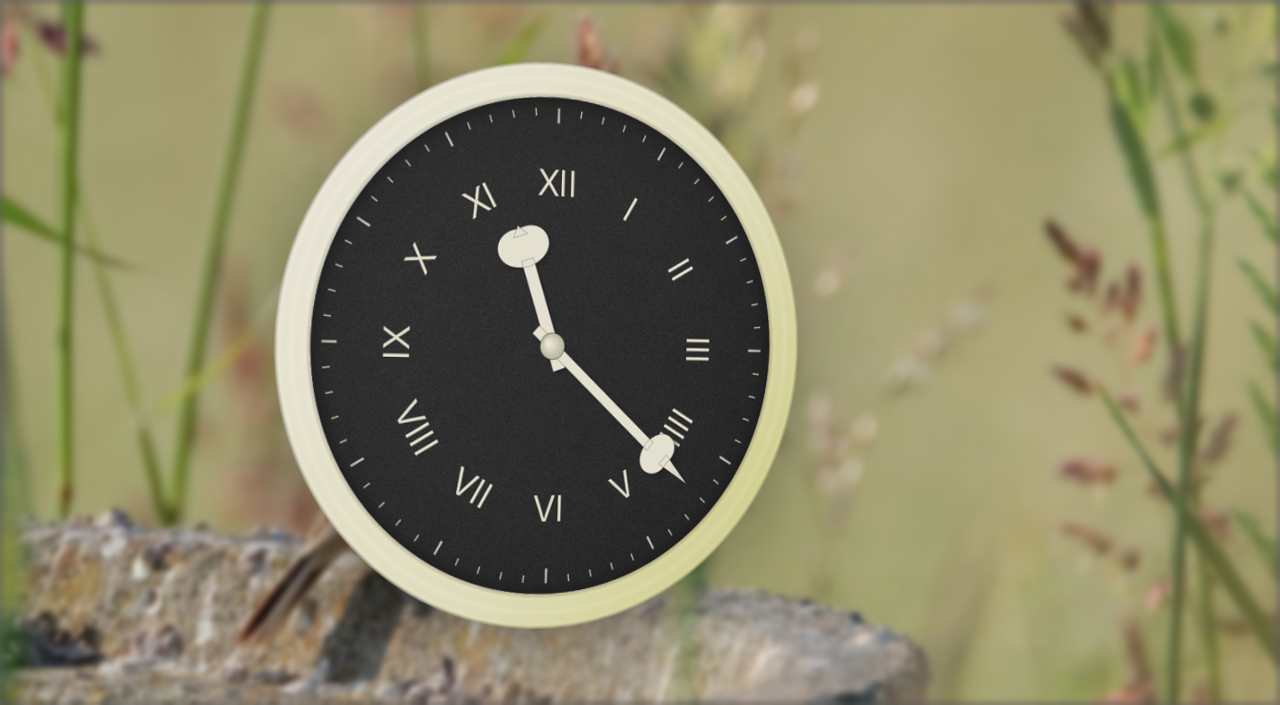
**11:22**
